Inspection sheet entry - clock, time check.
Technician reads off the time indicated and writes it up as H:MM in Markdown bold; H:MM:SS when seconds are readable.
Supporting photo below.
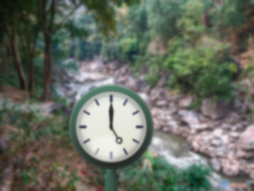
**5:00**
